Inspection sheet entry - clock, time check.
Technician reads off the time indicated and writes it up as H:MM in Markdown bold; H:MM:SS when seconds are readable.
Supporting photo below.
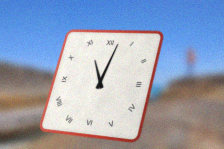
**11:02**
